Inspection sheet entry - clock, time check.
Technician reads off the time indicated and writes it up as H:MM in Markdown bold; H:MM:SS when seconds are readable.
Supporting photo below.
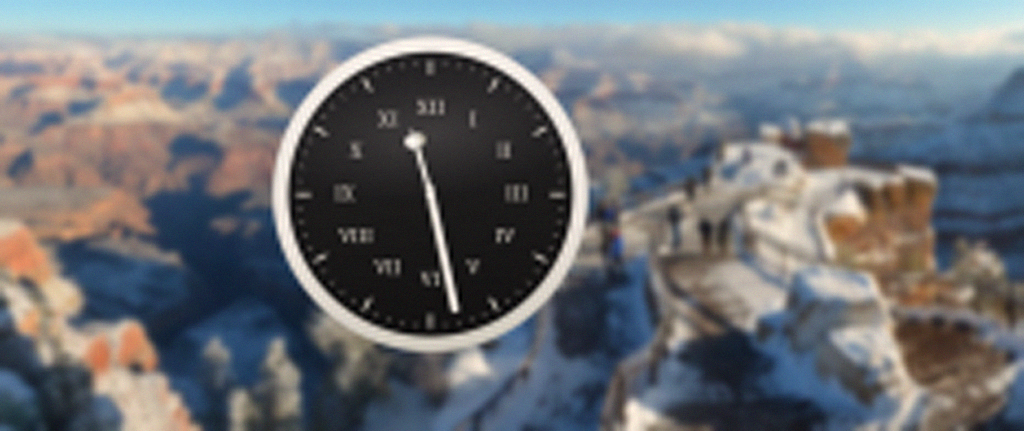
**11:28**
